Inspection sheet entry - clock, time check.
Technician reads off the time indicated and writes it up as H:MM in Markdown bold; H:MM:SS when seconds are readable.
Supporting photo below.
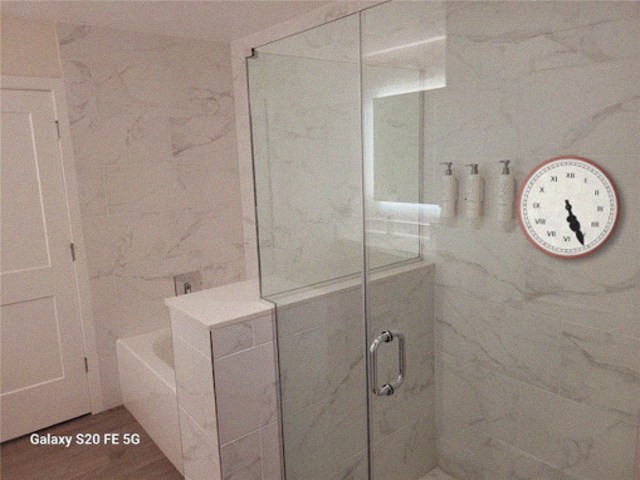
**5:26**
